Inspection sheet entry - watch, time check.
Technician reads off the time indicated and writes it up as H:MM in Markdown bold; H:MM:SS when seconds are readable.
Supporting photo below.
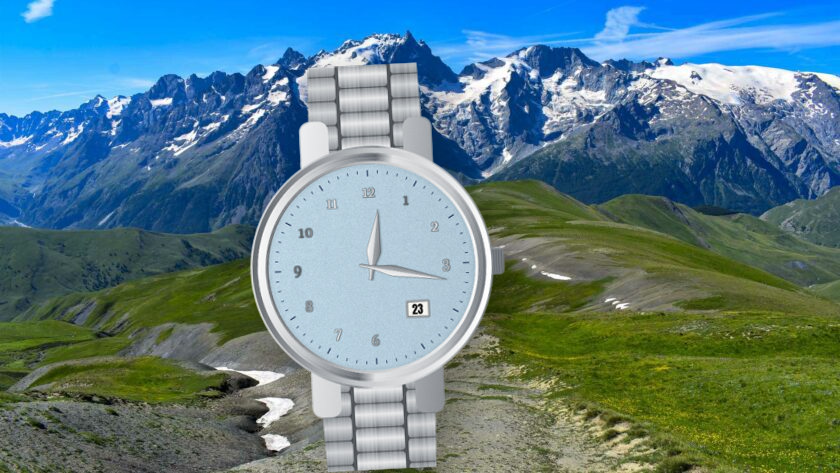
**12:17**
